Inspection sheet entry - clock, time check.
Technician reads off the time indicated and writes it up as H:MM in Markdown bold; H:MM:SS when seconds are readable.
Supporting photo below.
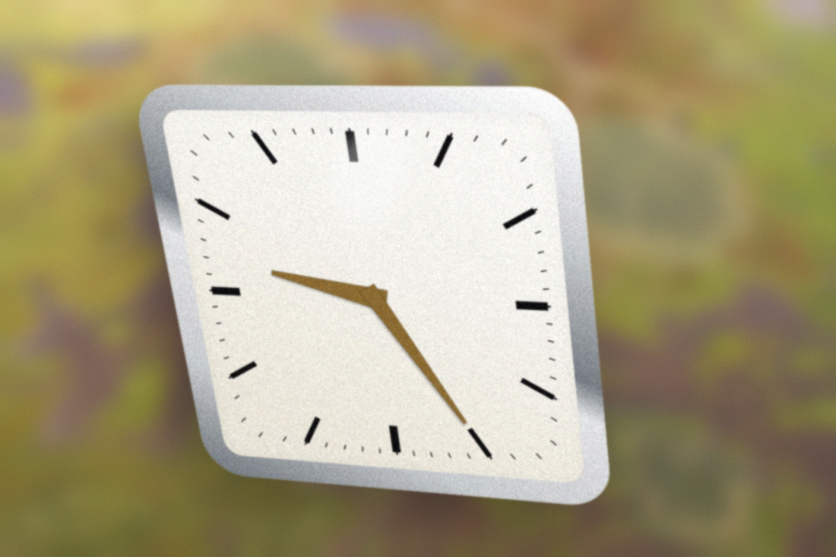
**9:25**
